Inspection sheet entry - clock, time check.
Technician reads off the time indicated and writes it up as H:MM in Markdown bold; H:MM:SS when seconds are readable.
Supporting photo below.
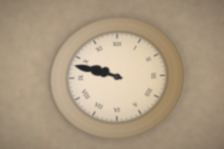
**9:48**
